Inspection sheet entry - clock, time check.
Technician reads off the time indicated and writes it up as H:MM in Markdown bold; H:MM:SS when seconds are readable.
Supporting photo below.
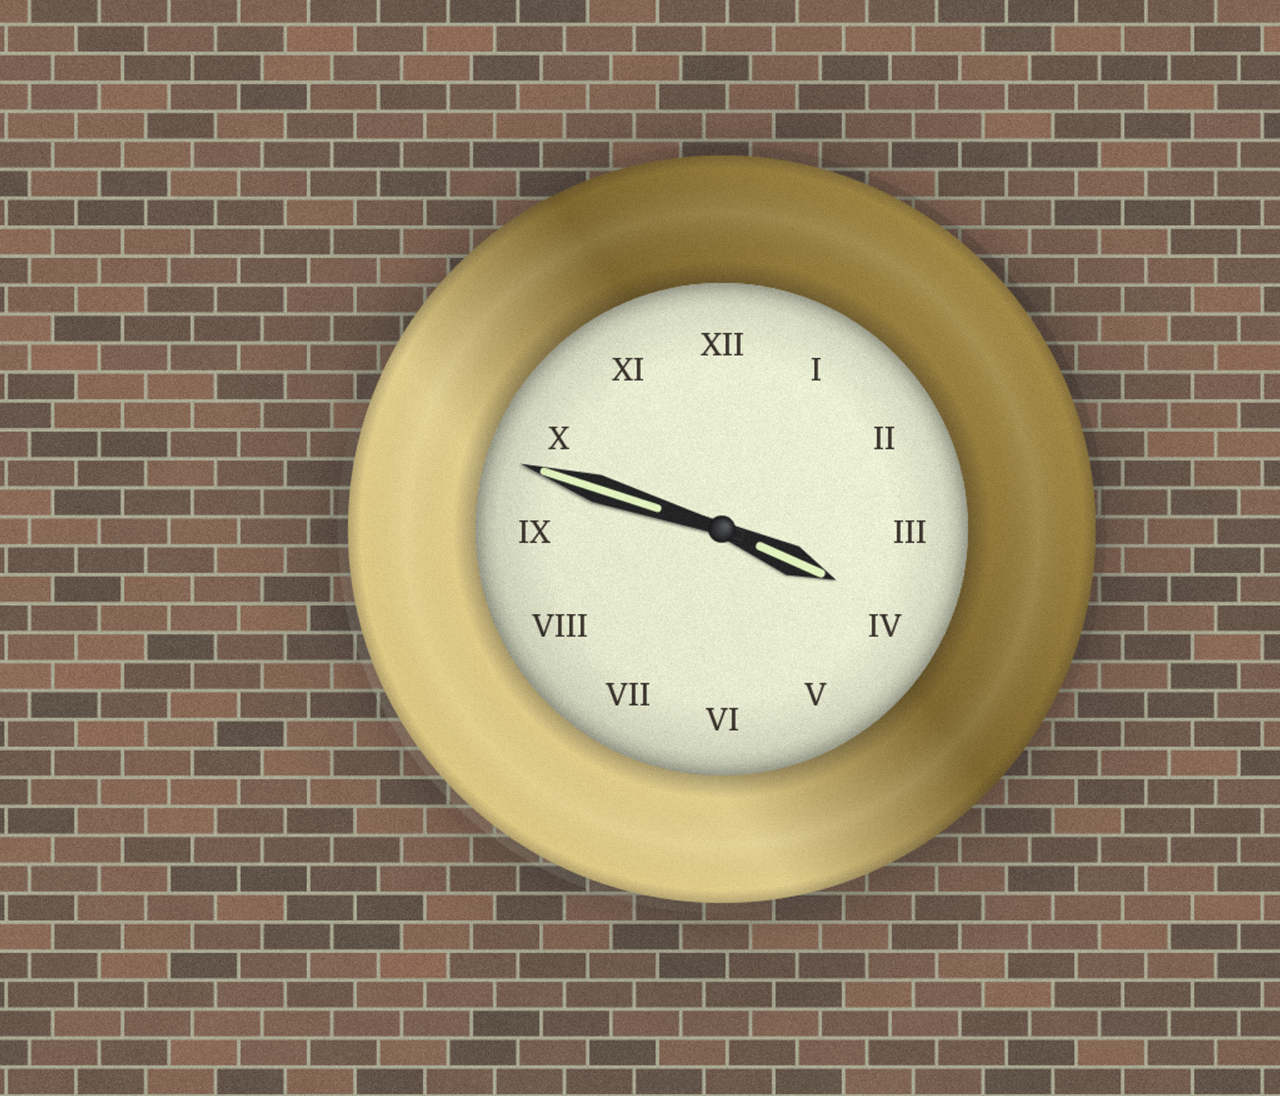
**3:48**
